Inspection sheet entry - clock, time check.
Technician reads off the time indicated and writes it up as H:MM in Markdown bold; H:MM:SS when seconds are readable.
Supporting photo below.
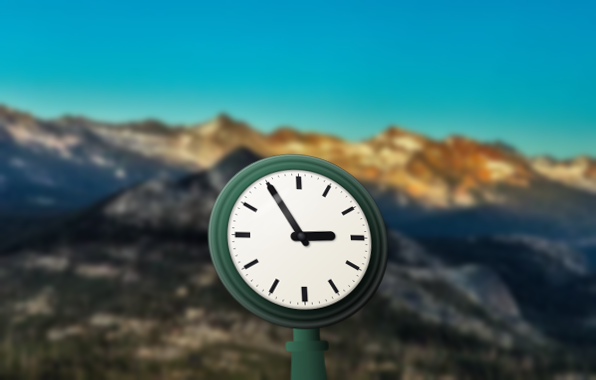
**2:55**
